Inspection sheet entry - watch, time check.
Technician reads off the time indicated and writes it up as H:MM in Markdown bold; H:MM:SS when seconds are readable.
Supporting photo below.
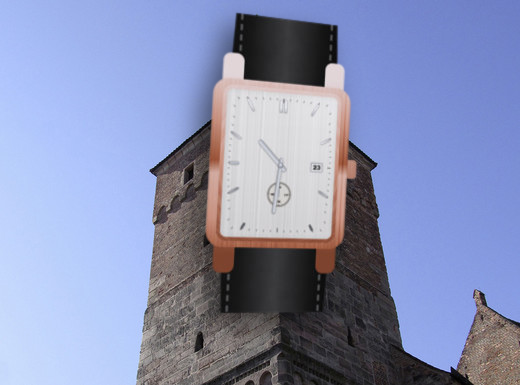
**10:31**
